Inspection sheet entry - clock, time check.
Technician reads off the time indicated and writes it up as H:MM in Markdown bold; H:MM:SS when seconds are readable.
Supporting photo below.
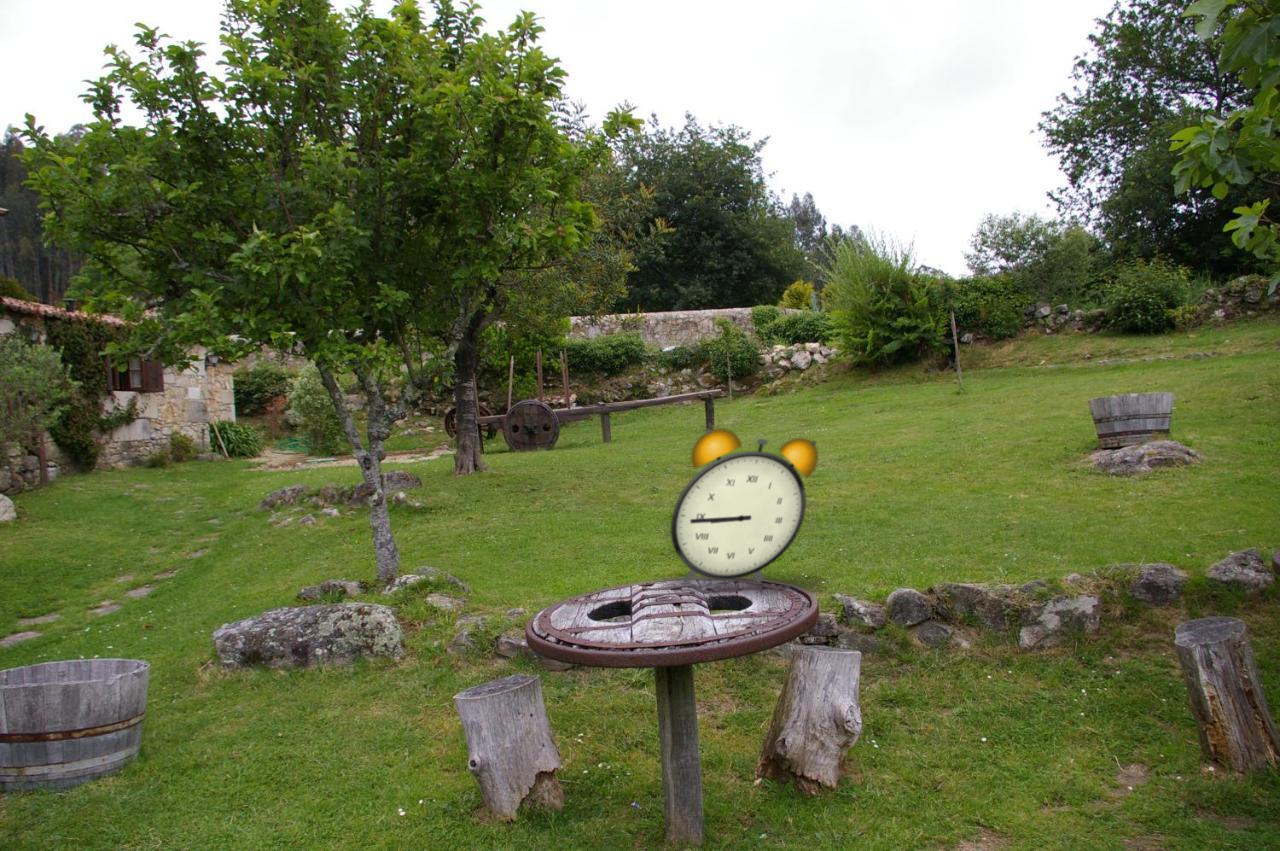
**8:44**
